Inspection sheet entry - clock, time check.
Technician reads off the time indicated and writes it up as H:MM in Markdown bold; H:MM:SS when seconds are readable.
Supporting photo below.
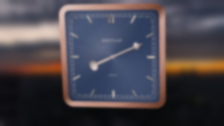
**8:11**
